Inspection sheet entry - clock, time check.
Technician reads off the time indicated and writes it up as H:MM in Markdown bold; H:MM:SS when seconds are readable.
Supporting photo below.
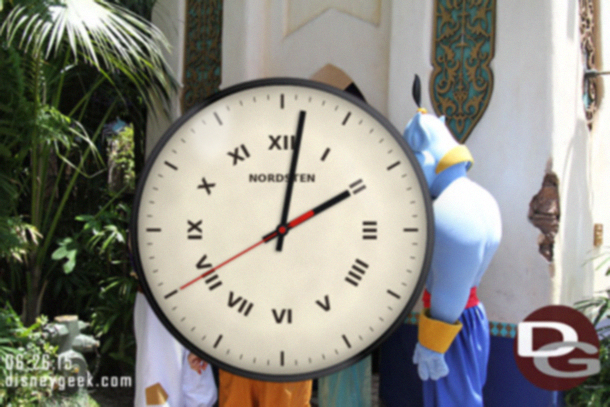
**2:01:40**
